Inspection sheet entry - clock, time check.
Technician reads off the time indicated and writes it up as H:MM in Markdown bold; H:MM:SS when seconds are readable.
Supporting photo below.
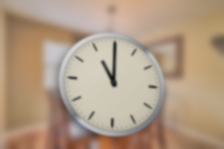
**11:00**
